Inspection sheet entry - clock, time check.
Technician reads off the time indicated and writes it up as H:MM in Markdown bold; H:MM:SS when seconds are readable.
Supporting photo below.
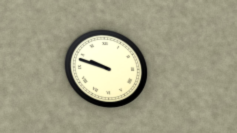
**9:48**
